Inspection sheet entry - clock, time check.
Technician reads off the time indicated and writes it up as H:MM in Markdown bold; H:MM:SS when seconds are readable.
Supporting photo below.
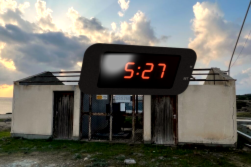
**5:27**
